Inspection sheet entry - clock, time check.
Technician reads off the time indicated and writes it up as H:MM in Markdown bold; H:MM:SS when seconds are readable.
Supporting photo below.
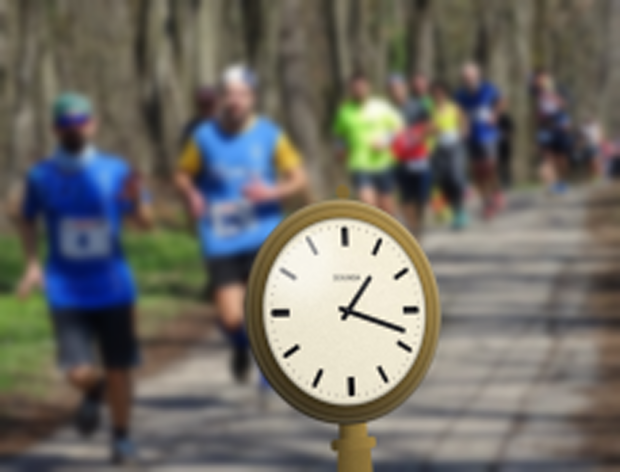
**1:18**
